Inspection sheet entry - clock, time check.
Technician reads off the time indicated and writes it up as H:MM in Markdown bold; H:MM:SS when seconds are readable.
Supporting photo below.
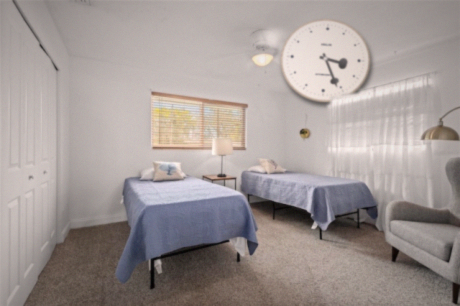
**3:26**
